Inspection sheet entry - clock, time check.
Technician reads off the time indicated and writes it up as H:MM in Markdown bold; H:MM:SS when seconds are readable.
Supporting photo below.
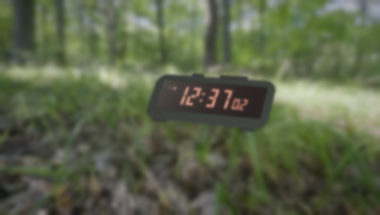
**12:37**
